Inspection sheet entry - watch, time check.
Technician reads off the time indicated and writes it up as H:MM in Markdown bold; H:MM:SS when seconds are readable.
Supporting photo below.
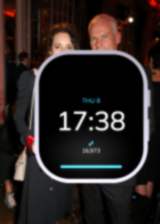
**17:38**
